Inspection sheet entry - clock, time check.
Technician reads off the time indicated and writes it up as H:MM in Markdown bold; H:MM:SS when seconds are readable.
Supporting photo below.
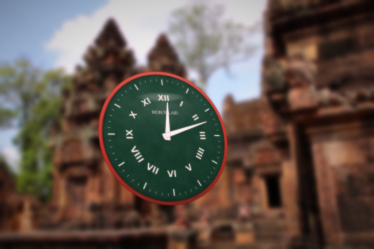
**12:12**
